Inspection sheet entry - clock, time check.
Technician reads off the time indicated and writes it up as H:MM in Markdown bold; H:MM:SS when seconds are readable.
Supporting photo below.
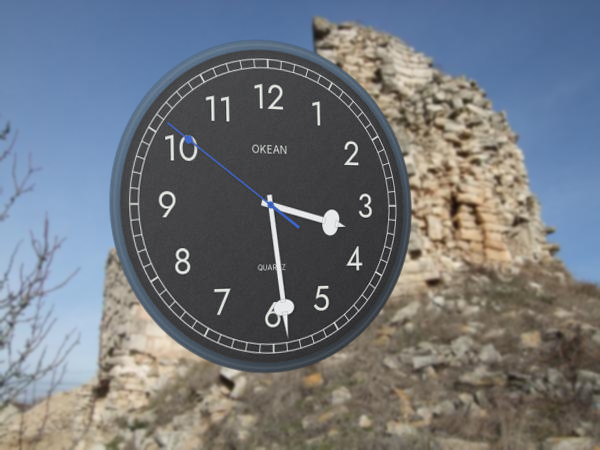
**3:28:51**
